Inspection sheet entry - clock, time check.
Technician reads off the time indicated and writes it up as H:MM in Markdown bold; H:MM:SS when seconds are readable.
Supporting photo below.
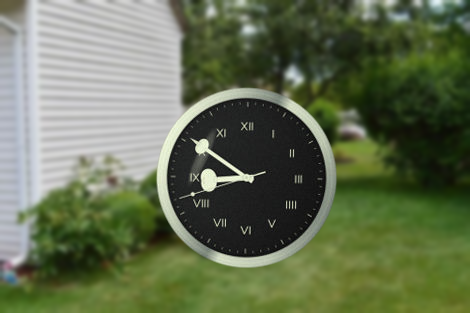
**8:50:42**
